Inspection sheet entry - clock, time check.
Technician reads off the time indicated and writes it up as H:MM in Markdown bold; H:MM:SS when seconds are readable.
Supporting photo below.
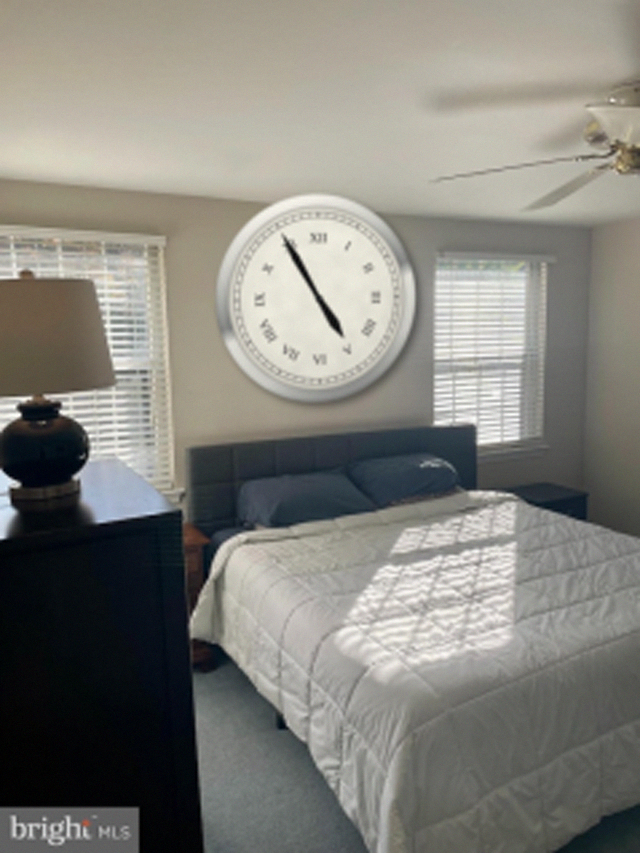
**4:55**
